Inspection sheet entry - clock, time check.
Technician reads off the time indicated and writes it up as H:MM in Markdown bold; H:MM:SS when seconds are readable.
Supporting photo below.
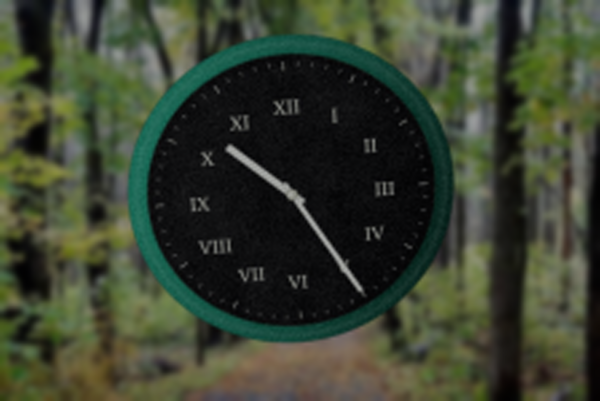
**10:25**
